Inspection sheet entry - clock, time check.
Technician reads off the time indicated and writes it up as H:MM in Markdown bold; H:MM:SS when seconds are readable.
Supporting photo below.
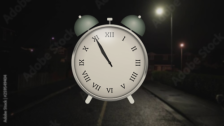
**10:55**
